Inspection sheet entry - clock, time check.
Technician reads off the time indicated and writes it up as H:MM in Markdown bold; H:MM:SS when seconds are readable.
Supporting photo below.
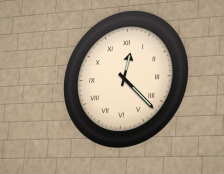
**12:22**
